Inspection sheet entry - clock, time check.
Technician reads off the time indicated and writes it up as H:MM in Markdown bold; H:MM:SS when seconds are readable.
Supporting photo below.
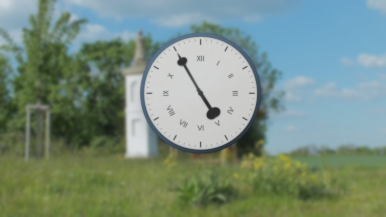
**4:55**
